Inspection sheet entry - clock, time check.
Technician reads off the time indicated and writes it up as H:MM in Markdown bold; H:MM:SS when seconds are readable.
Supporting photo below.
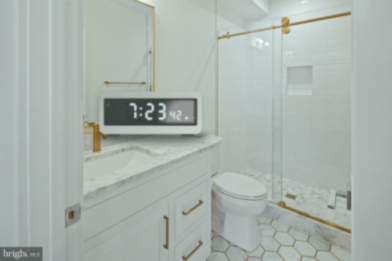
**7:23**
